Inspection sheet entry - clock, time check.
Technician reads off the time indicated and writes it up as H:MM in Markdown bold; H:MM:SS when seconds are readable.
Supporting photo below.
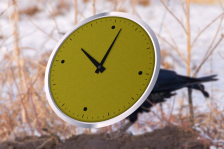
**10:02**
